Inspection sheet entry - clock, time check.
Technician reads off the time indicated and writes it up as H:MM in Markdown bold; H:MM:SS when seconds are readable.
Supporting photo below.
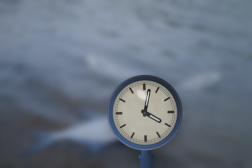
**4:02**
